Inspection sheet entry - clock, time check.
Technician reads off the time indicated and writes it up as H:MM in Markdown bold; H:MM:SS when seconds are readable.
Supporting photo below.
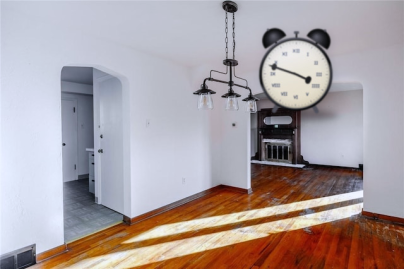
**3:48**
